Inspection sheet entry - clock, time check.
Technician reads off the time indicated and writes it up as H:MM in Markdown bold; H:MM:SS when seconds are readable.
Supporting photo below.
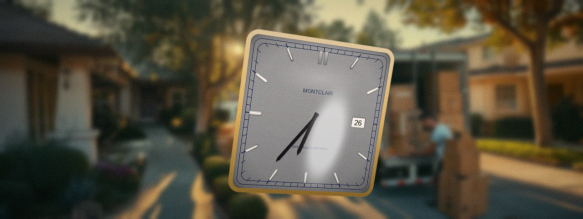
**6:36**
